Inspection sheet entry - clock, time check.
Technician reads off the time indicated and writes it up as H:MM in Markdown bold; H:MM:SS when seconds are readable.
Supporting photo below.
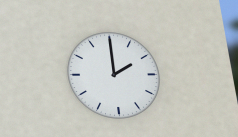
**2:00**
